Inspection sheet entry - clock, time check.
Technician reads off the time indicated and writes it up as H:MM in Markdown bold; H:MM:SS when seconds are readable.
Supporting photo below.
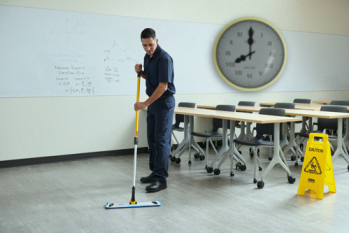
**8:00**
